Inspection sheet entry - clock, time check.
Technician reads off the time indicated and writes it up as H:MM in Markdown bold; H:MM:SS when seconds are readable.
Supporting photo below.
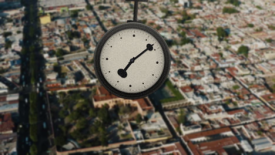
**7:08**
